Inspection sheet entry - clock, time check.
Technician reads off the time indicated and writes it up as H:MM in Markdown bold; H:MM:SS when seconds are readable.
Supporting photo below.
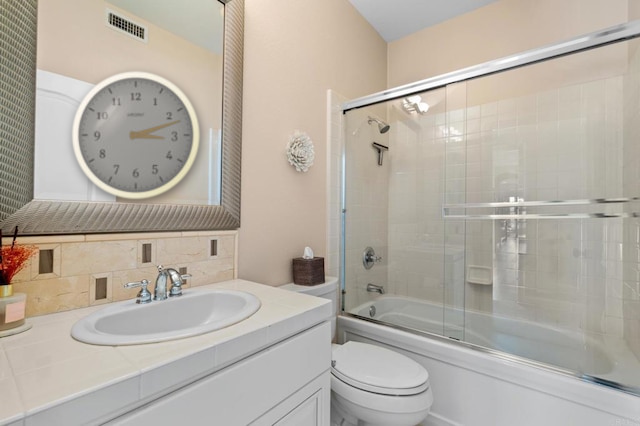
**3:12**
